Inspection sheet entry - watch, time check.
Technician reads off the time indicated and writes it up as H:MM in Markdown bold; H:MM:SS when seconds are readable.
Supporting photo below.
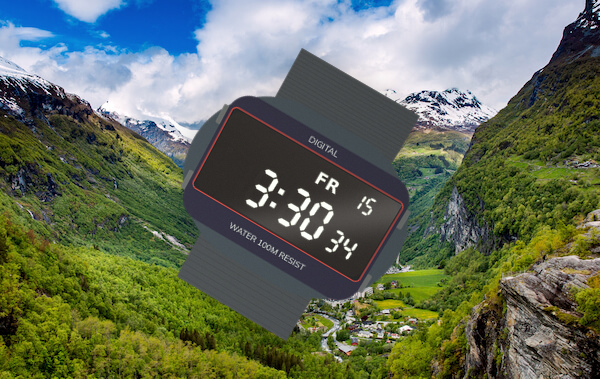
**3:30:34**
